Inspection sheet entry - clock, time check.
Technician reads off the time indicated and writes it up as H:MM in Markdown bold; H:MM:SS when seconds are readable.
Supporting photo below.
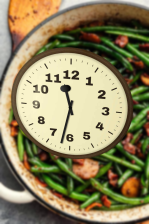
**11:32**
